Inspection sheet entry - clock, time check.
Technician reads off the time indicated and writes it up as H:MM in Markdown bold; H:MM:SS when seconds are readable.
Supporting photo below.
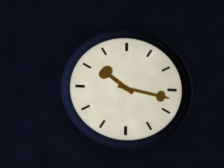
**10:17**
